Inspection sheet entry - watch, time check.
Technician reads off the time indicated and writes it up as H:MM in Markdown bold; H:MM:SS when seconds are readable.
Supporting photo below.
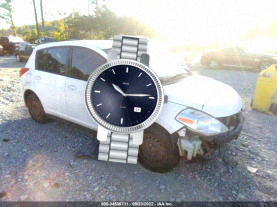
**10:14**
